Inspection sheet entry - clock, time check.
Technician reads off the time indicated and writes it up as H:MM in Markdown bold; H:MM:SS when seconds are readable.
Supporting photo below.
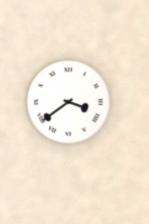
**3:39**
